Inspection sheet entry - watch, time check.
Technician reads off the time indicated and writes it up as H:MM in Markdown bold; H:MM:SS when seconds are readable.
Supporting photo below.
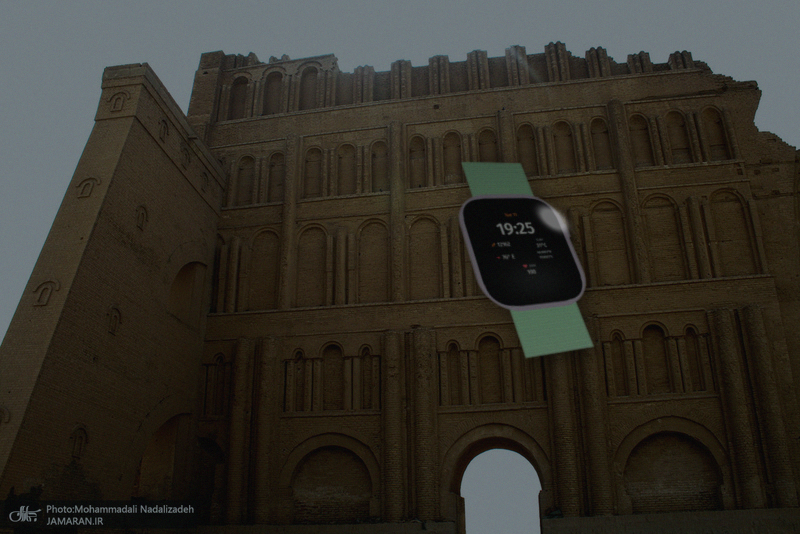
**19:25**
